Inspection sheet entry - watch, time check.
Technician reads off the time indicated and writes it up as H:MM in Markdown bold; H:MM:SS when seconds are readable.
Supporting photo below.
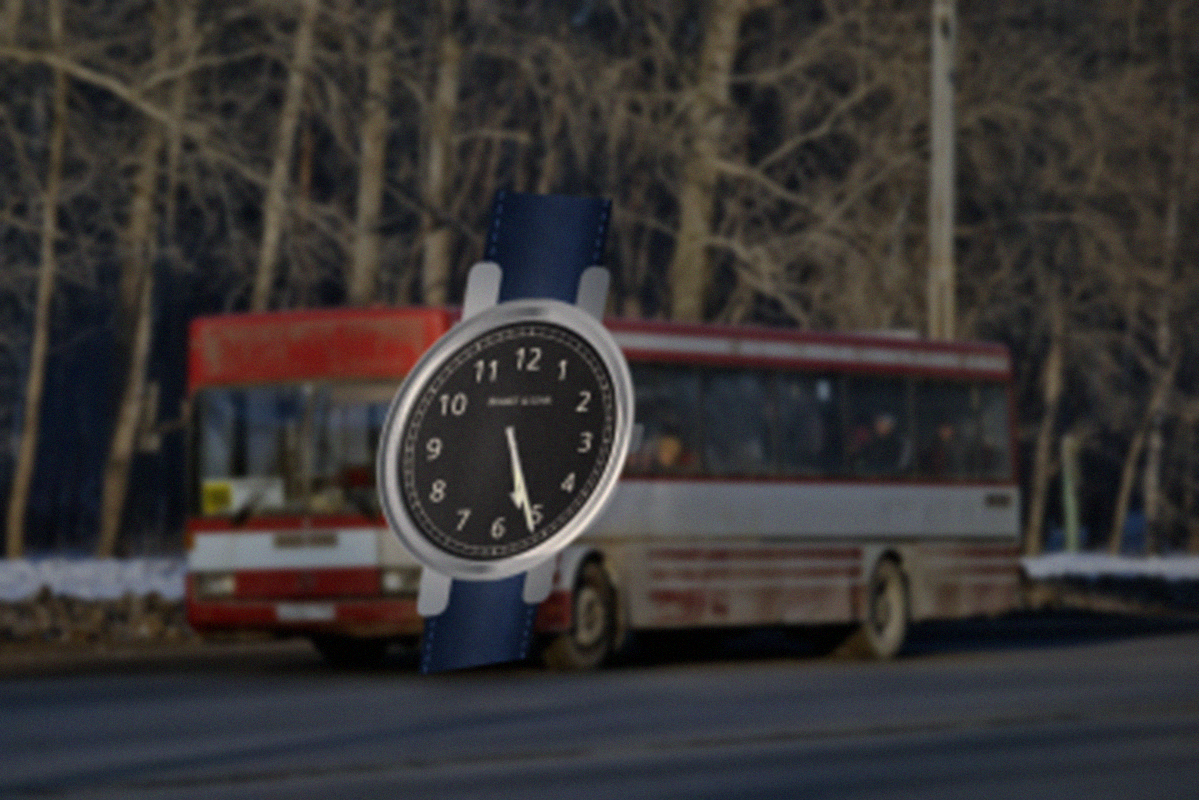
**5:26**
